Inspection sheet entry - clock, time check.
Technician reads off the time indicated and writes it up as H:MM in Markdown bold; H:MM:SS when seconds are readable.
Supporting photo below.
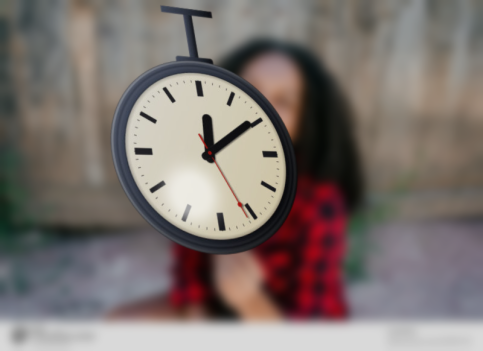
**12:09:26**
